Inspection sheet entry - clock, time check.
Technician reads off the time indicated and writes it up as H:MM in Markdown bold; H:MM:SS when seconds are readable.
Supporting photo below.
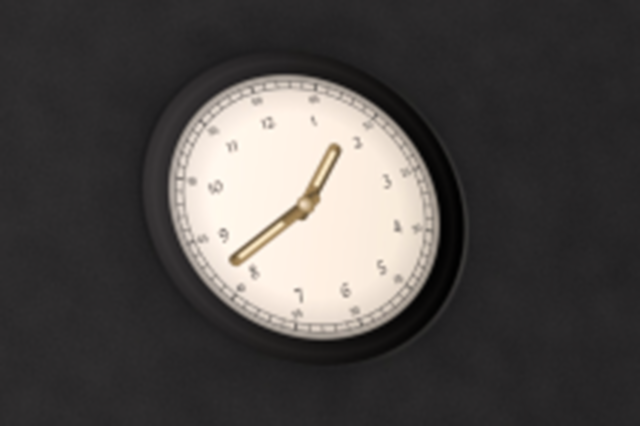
**1:42**
